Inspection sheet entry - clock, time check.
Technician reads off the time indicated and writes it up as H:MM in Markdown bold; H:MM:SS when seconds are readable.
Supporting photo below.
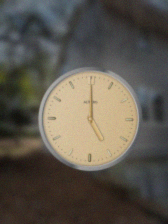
**5:00**
